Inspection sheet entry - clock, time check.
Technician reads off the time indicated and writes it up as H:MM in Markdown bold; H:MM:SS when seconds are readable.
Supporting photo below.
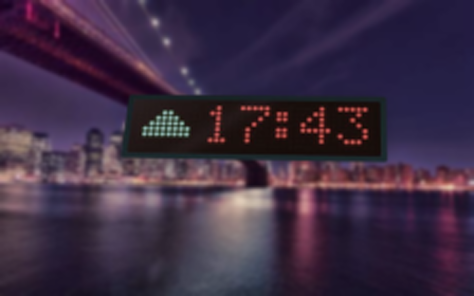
**17:43**
